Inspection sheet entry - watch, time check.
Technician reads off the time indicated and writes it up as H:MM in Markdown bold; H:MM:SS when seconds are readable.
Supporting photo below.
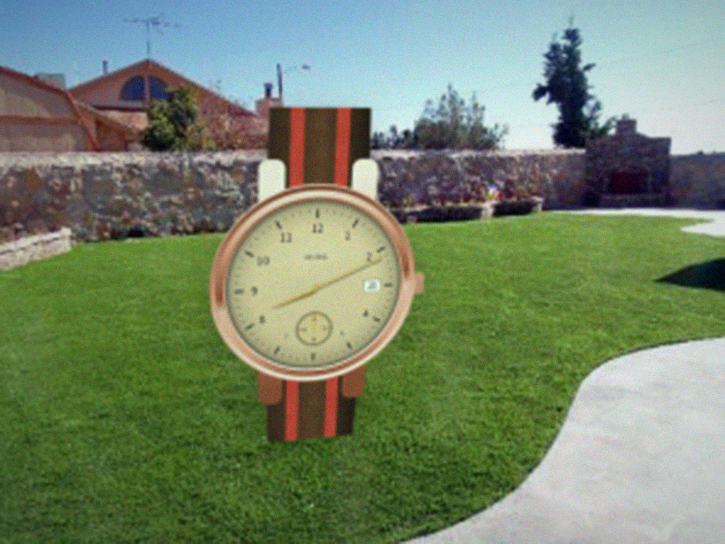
**8:11**
